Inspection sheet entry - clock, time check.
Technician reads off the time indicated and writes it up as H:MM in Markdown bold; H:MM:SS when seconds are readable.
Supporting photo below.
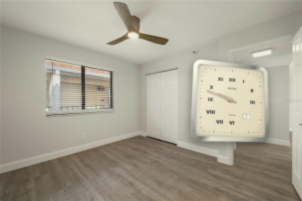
**9:48**
